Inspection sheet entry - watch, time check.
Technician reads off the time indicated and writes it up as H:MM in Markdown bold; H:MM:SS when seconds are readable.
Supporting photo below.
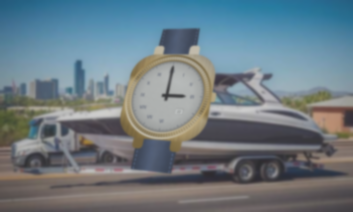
**3:00**
